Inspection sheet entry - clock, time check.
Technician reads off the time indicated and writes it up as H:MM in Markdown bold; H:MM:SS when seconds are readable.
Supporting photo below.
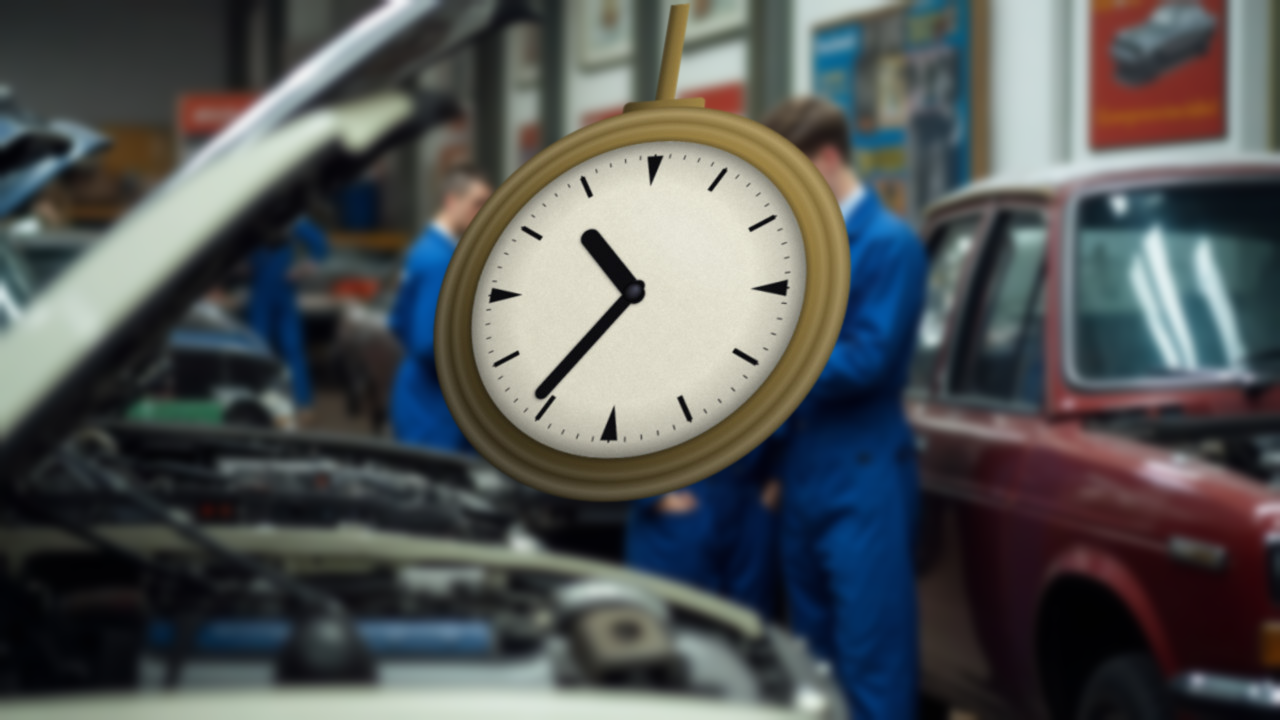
**10:36**
